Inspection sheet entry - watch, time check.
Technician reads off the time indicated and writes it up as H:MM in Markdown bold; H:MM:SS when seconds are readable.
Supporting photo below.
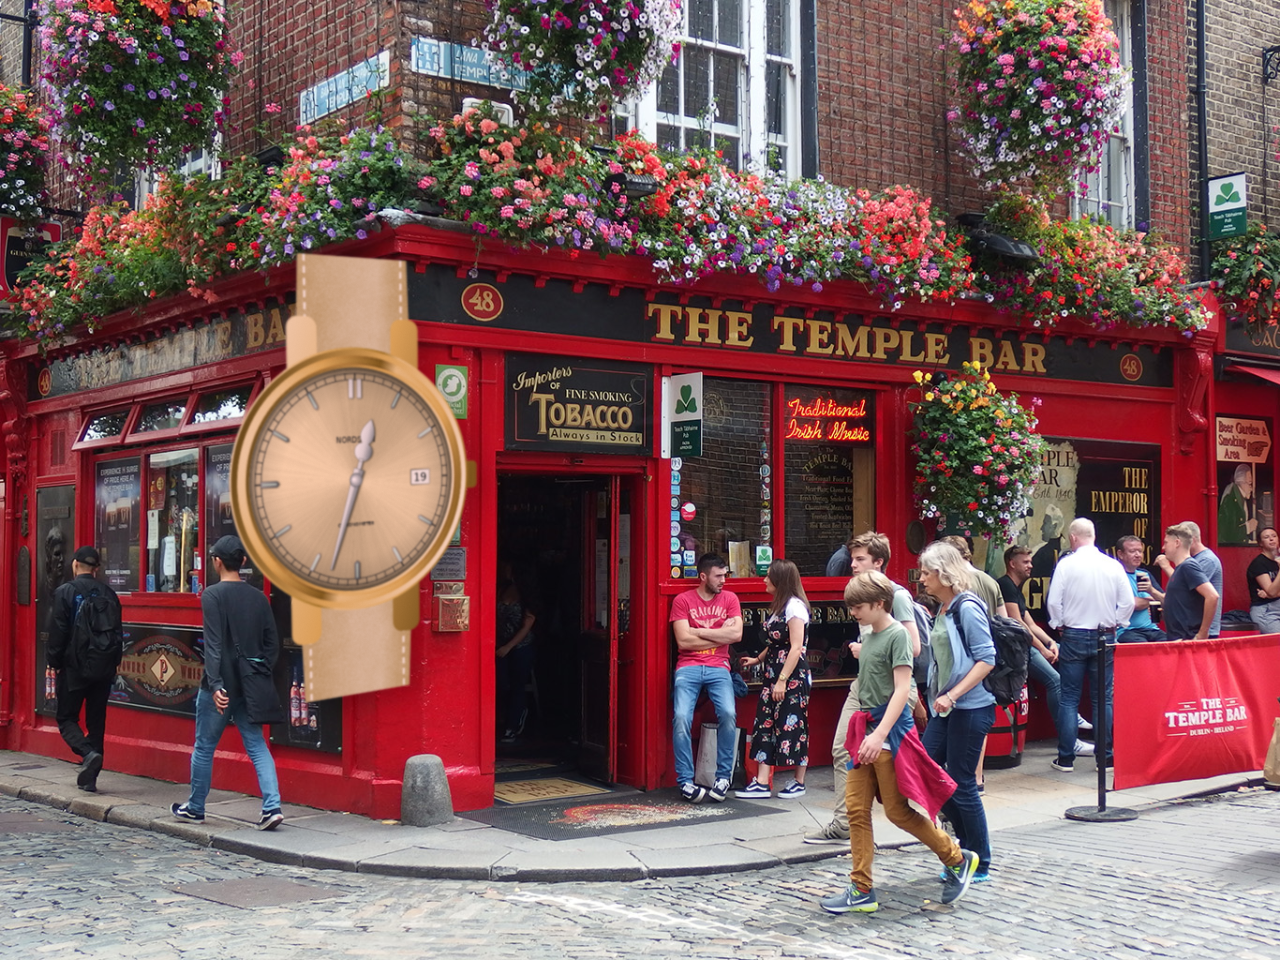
**12:33**
